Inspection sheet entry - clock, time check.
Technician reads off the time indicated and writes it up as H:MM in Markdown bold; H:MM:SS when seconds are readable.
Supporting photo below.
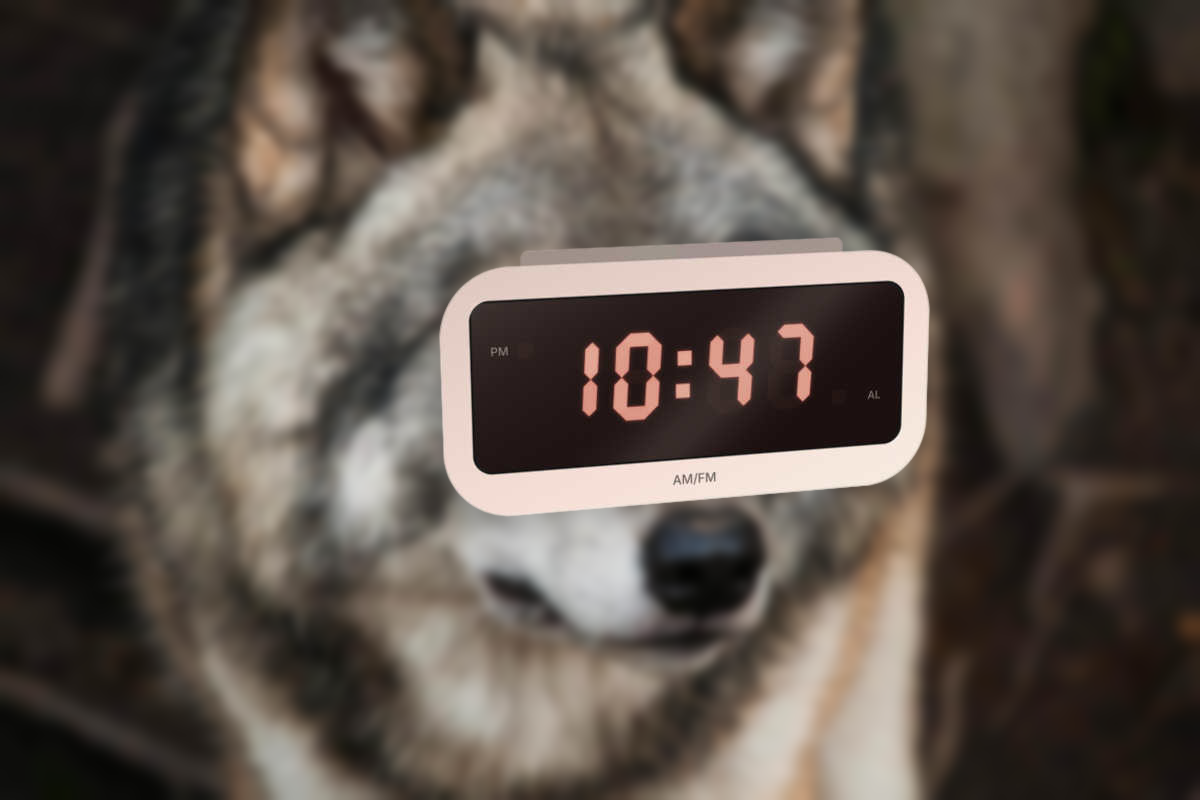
**10:47**
